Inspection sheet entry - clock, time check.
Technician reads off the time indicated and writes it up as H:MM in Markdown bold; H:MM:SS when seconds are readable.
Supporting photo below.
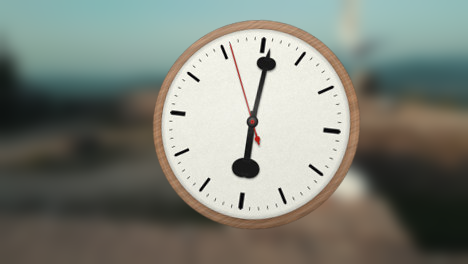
**6:00:56**
